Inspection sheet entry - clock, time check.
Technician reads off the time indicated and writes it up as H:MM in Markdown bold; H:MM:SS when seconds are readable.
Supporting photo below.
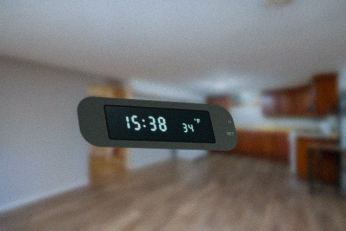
**15:38**
